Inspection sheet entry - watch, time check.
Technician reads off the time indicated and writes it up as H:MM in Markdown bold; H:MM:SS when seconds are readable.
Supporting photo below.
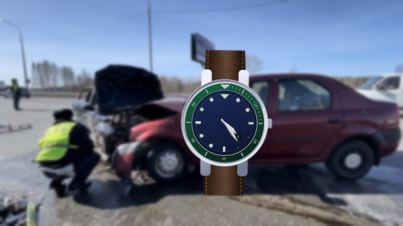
**4:24**
